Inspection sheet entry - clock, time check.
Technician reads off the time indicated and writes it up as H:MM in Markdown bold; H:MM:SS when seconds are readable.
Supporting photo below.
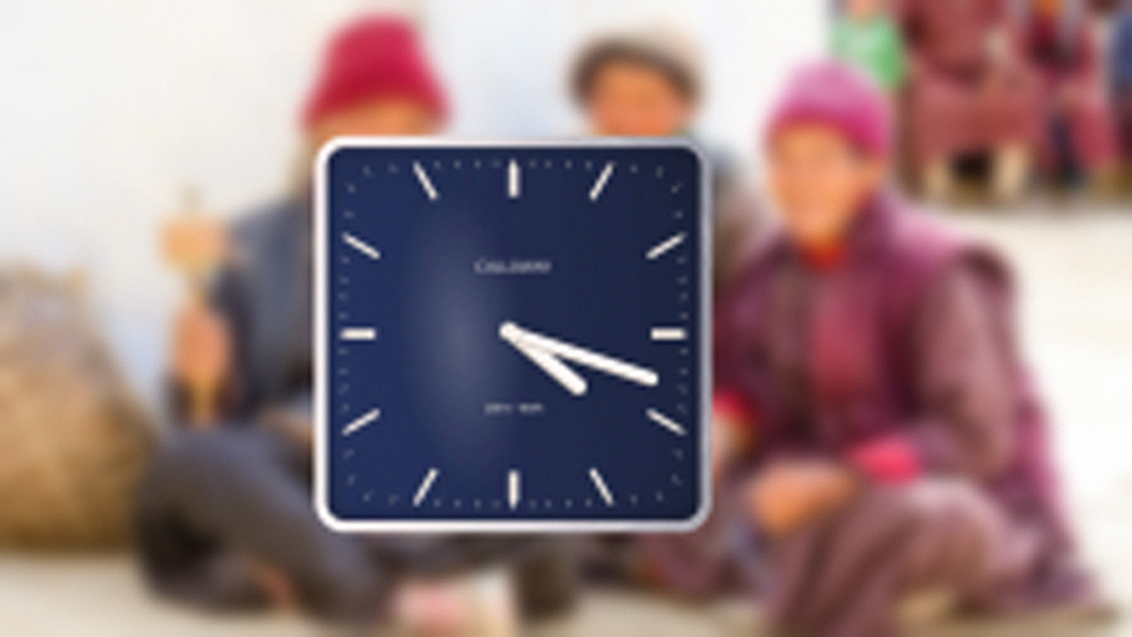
**4:18**
